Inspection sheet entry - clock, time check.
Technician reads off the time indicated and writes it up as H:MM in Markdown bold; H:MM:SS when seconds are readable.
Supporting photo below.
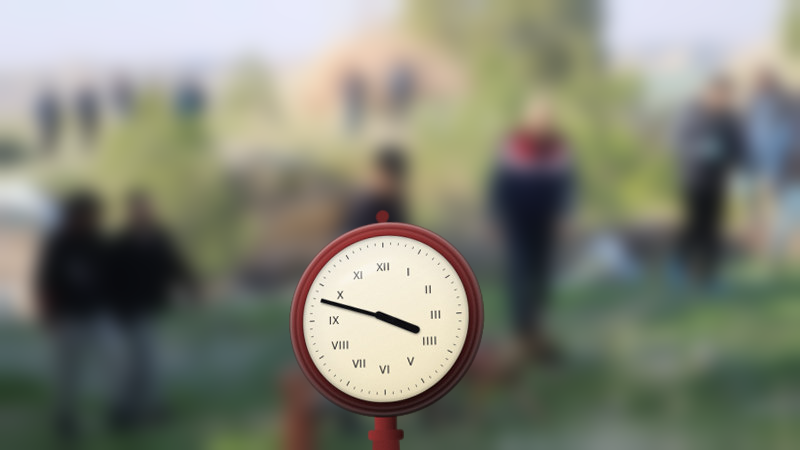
**3:48**
